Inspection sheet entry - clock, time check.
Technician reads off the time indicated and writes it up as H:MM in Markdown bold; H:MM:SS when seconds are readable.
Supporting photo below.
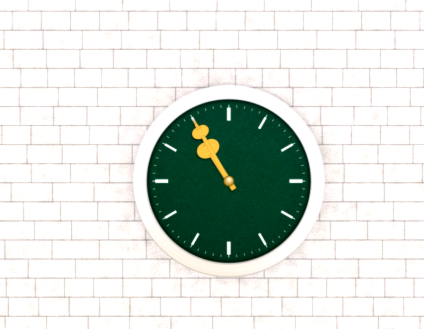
**10:55**
